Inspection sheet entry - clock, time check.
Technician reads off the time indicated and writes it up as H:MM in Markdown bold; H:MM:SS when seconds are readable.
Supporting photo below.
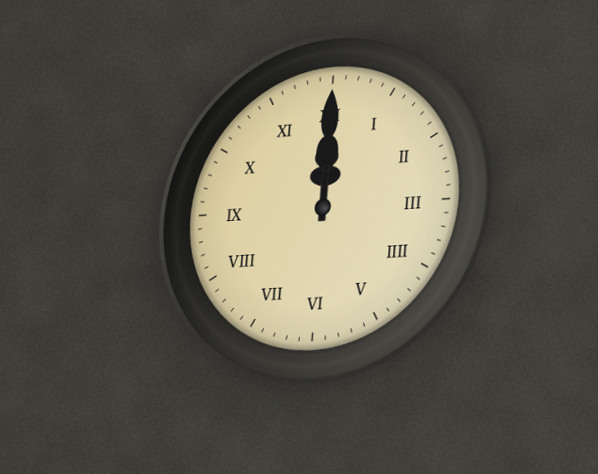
**12:00**
